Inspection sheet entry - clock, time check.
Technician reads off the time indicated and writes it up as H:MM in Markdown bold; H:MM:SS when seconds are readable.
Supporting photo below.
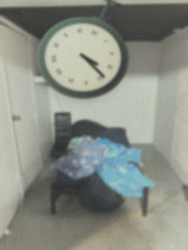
**3:19**
